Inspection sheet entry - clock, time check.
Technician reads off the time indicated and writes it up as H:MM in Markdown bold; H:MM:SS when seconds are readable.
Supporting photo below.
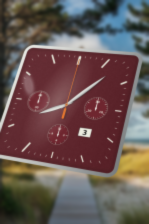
**8:07**
